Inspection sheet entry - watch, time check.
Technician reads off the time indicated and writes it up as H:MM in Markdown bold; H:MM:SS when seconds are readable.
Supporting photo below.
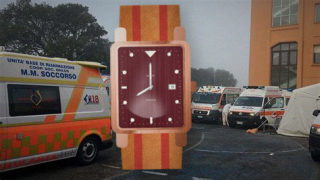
**8:00**
